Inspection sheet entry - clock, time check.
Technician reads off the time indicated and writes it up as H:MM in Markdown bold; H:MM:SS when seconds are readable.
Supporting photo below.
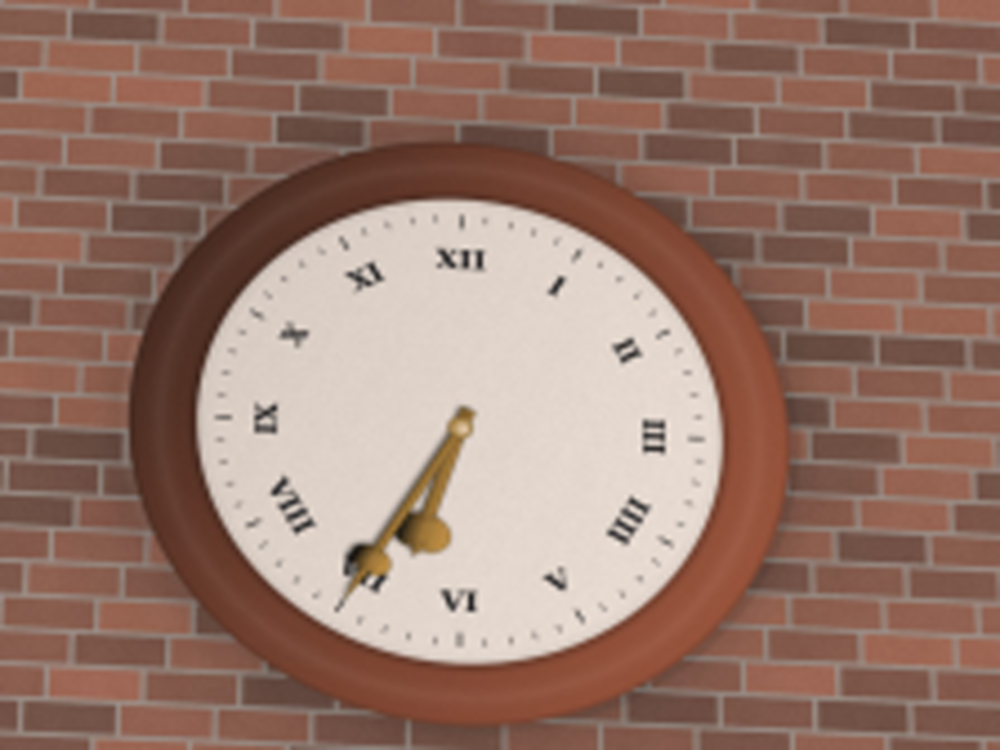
**6:35**
